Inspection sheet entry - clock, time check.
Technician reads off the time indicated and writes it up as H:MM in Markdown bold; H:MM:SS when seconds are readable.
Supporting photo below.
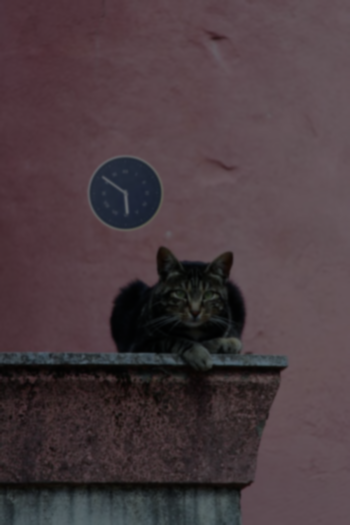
**5:51**
